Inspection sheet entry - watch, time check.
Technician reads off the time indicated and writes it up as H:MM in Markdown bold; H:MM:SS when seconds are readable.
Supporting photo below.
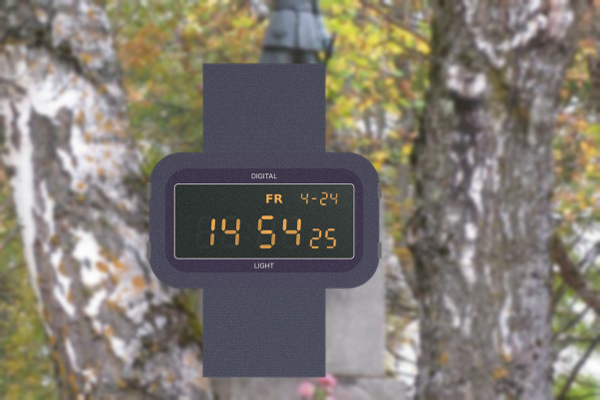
**14:54:25**
